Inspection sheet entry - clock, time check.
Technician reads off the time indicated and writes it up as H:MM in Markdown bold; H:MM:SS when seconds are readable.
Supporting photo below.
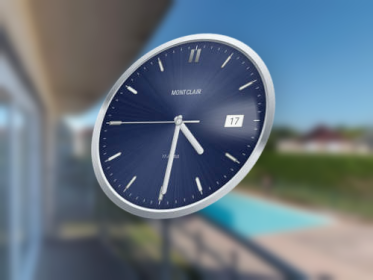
**4:29:45**
